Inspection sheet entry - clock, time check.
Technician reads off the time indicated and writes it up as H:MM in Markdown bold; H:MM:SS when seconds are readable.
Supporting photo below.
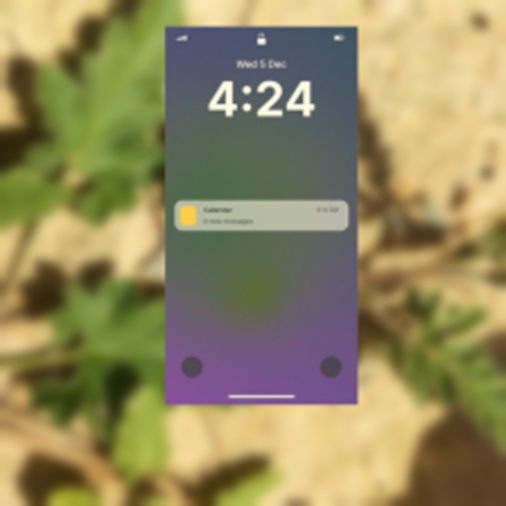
**4:24**
